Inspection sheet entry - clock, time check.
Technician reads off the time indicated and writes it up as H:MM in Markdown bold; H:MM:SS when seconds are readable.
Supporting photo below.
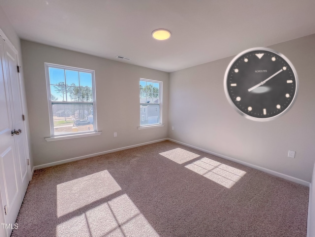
**8:10**
